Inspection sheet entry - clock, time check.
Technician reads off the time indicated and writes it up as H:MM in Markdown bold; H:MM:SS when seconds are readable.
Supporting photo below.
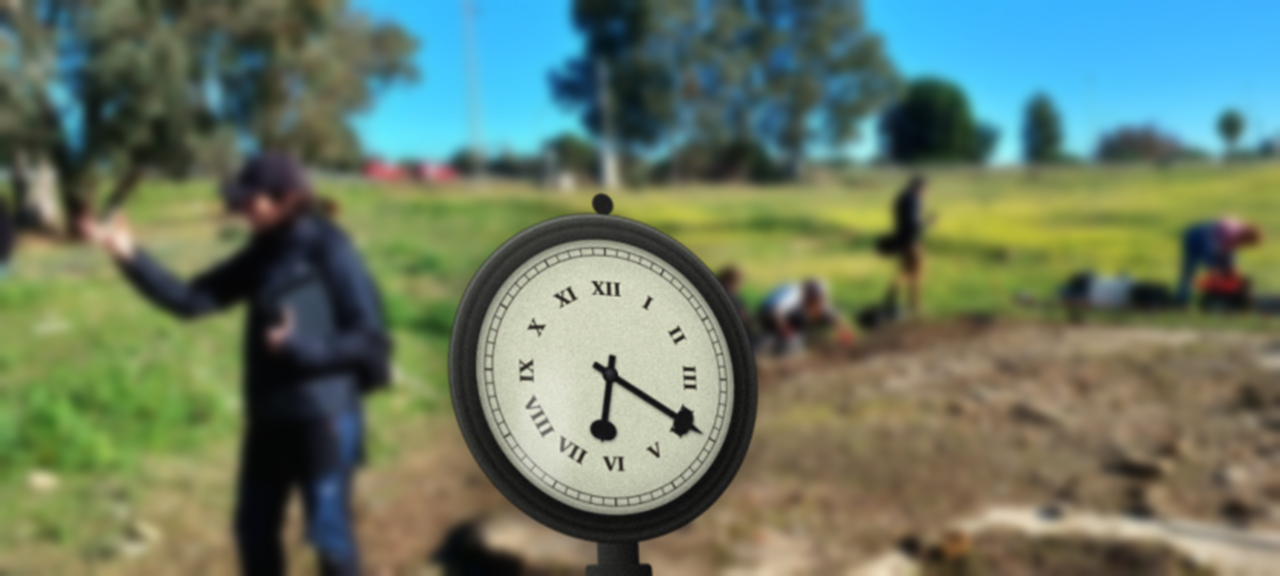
**6:20**
